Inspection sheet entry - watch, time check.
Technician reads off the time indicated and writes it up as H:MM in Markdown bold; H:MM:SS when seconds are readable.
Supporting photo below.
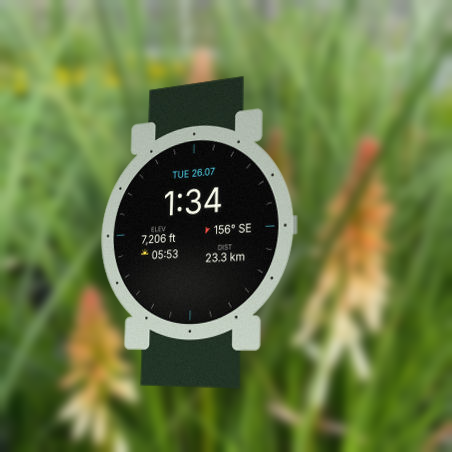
**1:34**
